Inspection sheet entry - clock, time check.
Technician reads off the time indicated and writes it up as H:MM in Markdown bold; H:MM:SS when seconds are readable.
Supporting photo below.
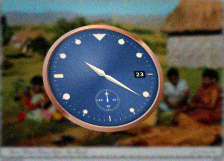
**10:21**
